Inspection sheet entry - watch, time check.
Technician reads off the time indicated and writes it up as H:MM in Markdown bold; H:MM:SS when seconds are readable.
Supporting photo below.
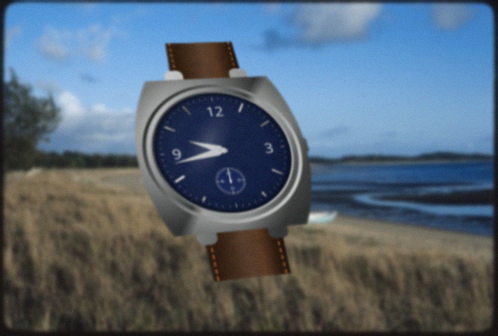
**9:43**
